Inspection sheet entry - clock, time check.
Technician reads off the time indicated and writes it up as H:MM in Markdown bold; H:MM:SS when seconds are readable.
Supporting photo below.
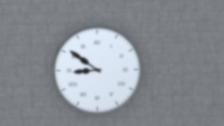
**8:51**
